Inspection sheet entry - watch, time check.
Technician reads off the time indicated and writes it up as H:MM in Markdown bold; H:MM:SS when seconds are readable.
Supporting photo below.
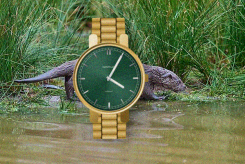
**4:05**
